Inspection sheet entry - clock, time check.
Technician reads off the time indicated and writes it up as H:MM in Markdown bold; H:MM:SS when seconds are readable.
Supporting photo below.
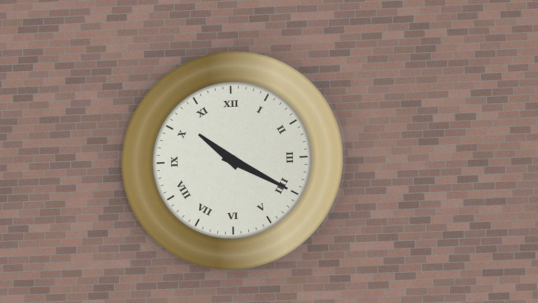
**10:20**
